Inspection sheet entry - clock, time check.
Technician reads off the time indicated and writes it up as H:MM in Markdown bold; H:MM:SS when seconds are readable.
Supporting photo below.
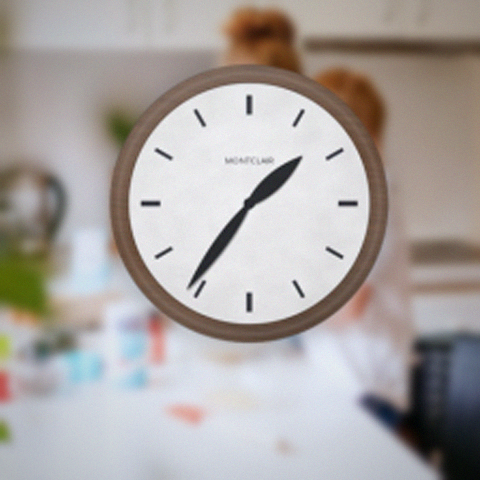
**1:36**
